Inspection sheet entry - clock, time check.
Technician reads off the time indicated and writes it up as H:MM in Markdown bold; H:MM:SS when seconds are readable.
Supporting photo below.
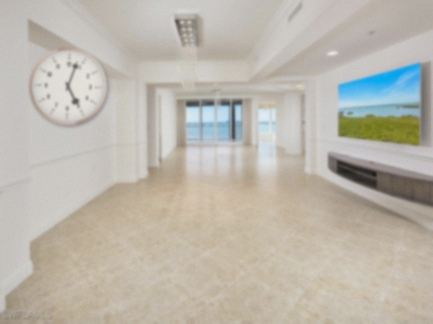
**5:03**
